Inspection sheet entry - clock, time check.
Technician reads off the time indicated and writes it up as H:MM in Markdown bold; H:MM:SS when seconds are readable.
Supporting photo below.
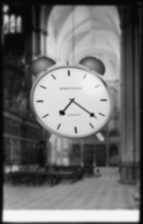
**7:22**
